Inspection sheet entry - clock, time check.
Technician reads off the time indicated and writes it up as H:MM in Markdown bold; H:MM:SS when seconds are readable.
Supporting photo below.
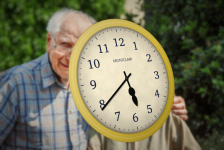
**5:39**
